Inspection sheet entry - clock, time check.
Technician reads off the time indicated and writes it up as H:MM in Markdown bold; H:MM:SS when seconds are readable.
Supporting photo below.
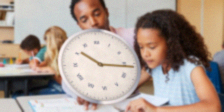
**10:16**
